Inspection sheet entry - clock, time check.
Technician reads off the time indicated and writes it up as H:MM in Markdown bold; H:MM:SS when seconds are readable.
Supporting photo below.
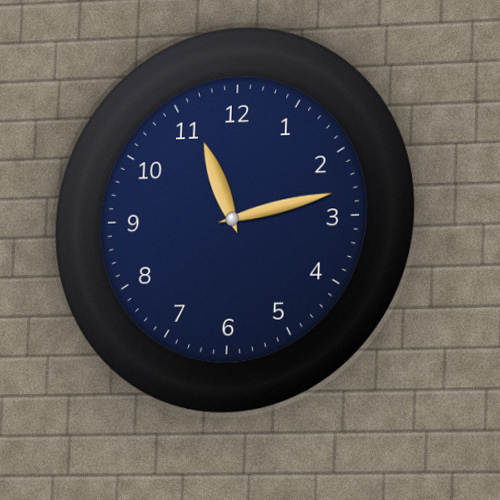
**11:13**
